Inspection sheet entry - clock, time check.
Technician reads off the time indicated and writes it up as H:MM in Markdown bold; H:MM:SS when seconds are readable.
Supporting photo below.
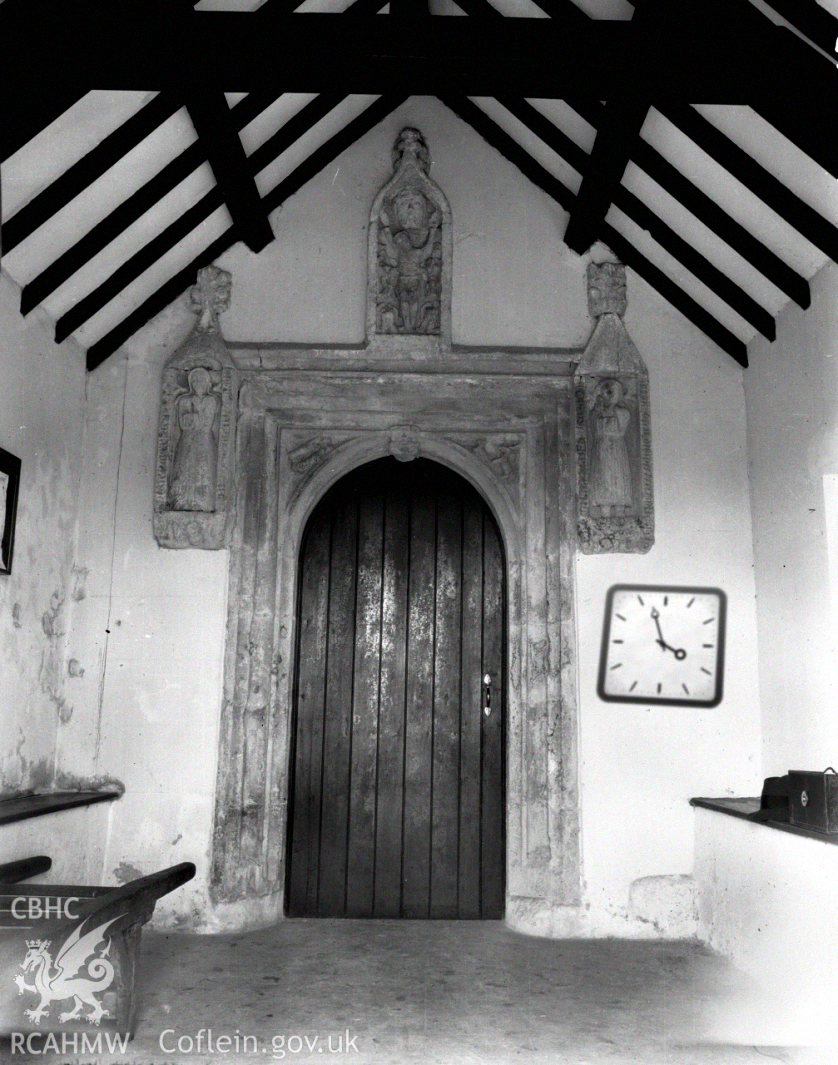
**3:57**
